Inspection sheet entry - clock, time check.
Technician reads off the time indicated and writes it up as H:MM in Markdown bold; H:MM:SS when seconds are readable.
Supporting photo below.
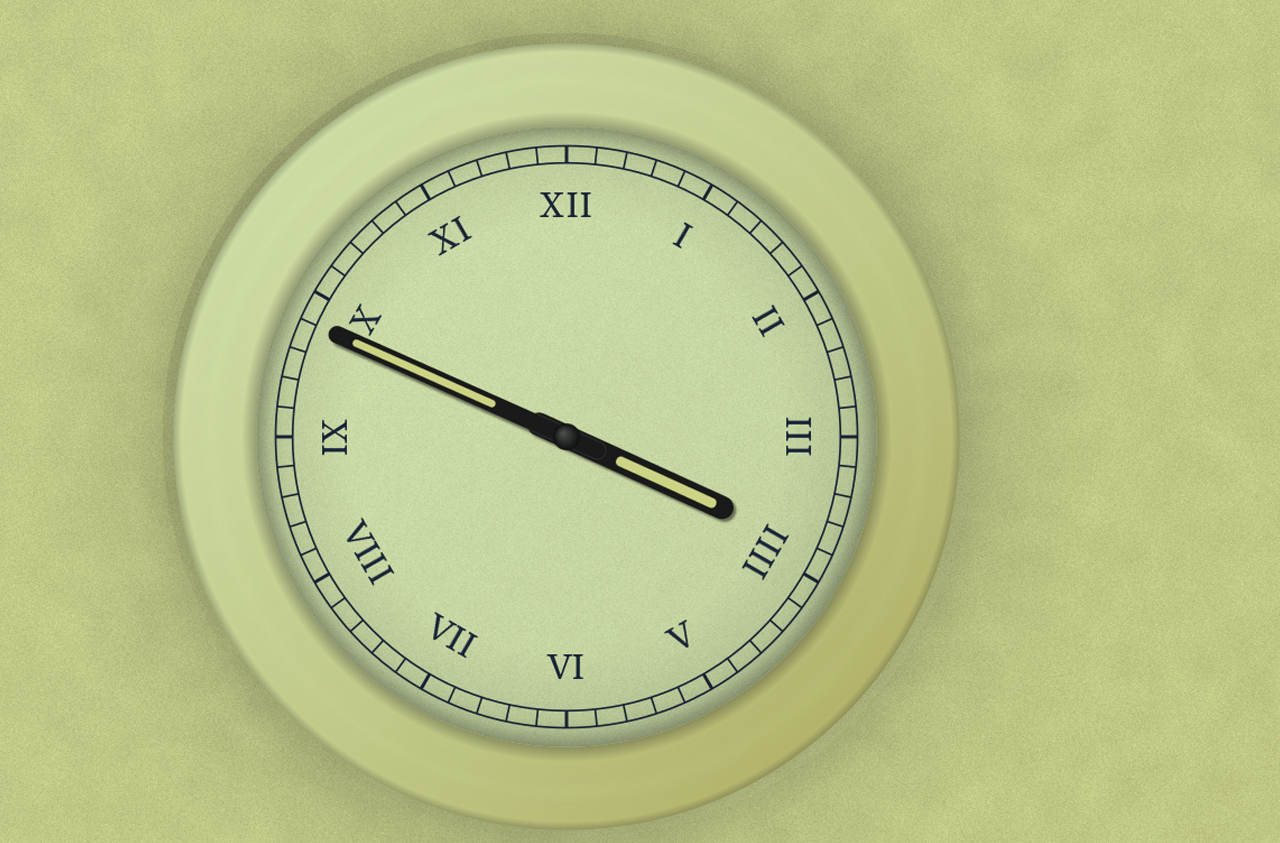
**3:49**
